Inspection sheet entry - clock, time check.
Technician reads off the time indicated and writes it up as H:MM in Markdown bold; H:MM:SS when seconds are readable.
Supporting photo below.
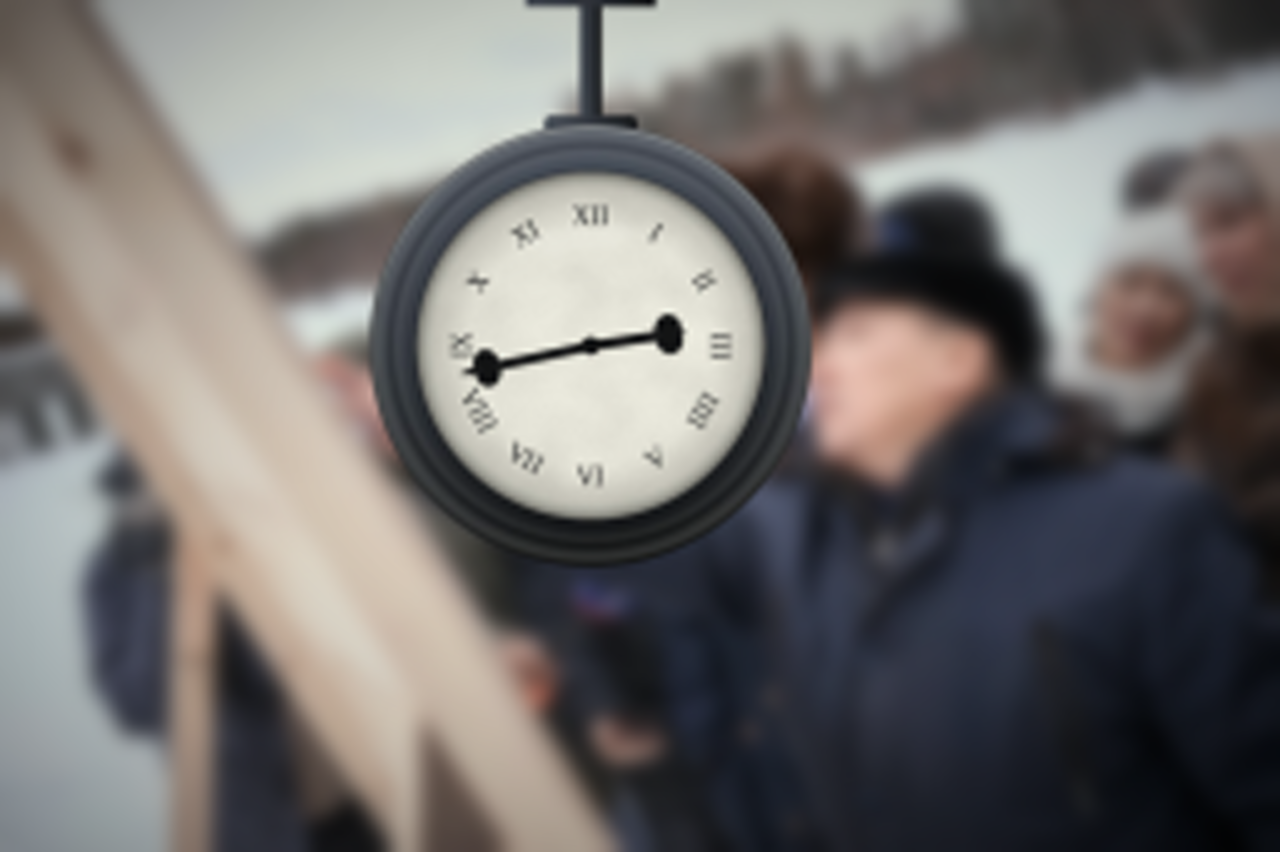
**2:43**
